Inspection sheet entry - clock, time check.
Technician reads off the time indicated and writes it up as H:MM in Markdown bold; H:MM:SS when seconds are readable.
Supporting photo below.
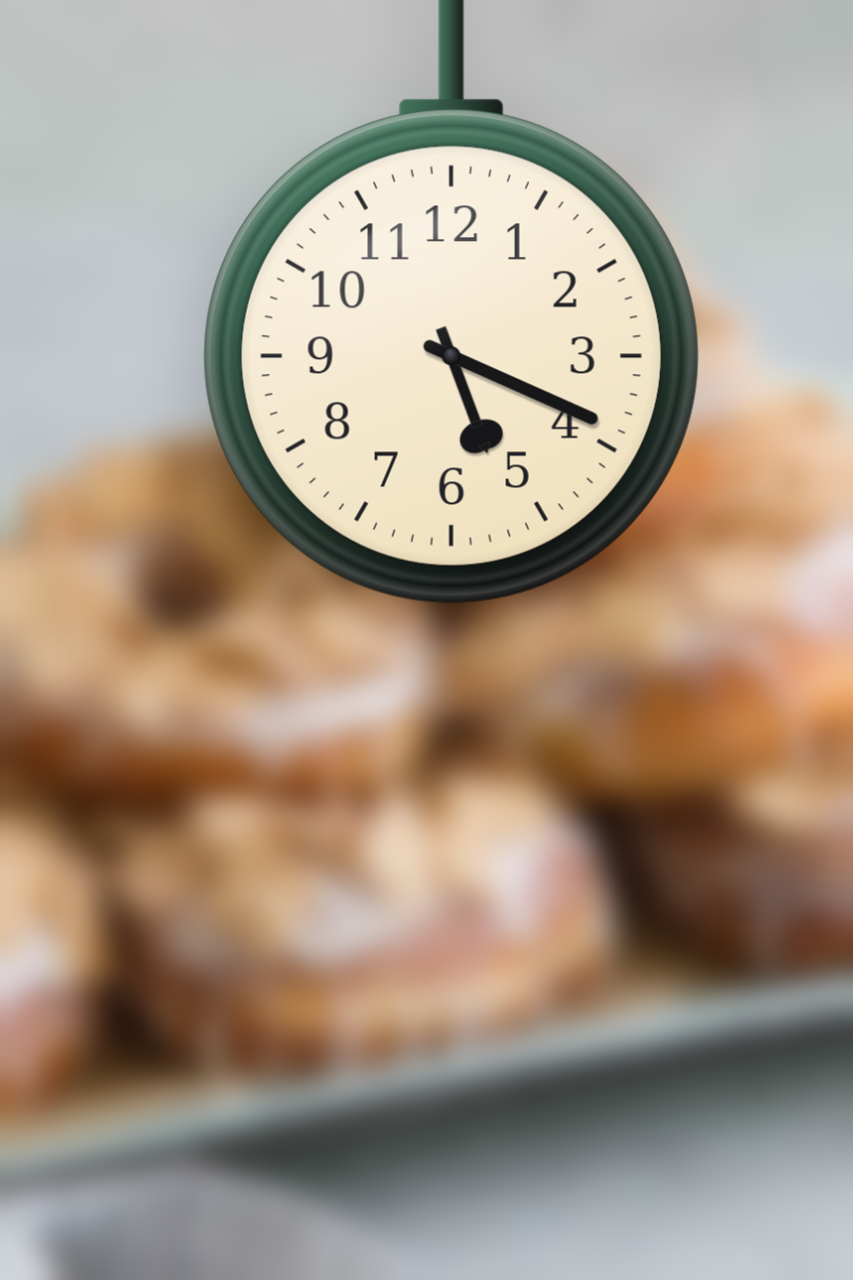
**5:19**
